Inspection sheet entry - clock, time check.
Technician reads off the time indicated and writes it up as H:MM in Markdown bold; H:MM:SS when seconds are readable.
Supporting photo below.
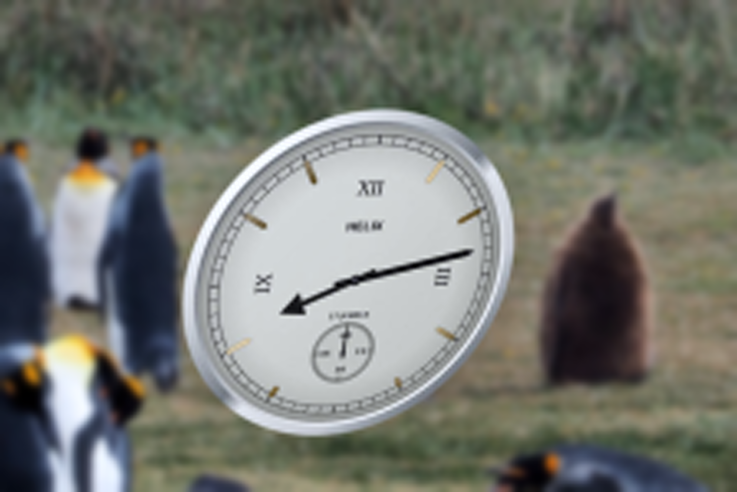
**8:13**
